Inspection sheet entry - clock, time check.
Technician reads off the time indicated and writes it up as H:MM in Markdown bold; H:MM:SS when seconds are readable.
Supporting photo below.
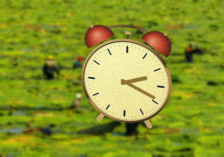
**2:19**
